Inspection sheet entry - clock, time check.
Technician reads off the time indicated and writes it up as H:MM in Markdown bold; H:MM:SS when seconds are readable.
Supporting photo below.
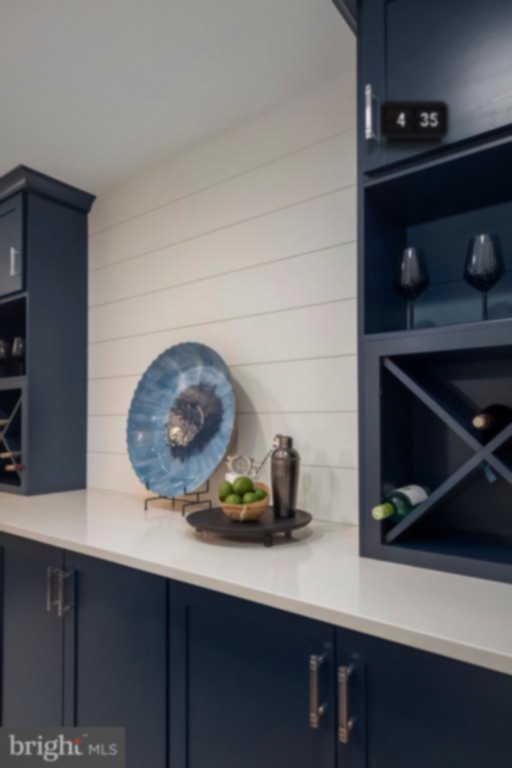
**4:35**
